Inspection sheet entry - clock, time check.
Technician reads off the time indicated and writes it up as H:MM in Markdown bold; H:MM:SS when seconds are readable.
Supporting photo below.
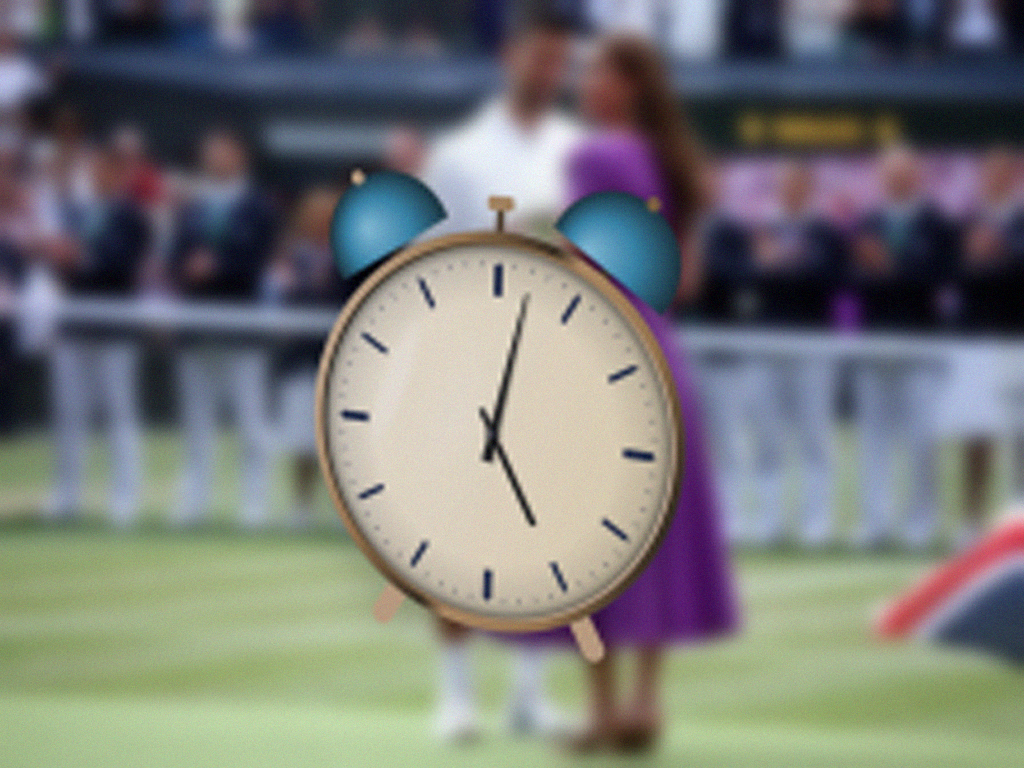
**5:02**
